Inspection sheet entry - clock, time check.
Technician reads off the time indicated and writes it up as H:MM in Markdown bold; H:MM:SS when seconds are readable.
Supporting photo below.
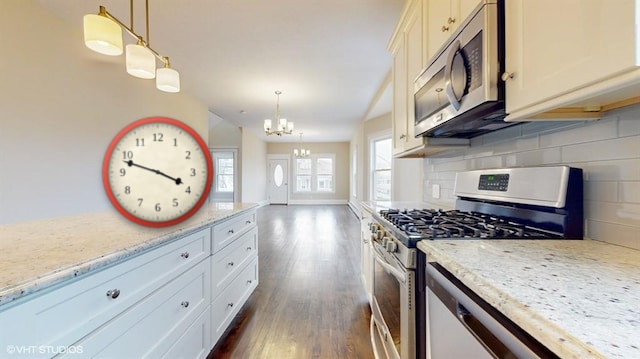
**3:48**
